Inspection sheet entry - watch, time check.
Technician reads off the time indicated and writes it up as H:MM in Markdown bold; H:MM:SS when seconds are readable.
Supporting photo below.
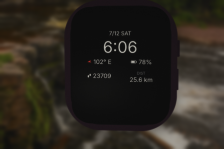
**6:06**
